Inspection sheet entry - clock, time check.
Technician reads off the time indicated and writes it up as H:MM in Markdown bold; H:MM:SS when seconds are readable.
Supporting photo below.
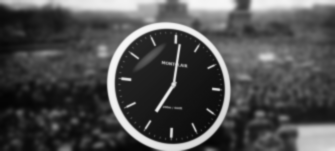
**7:01**
